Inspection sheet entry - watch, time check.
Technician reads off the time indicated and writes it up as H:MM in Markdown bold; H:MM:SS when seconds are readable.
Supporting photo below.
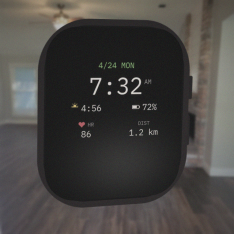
**7:32**
